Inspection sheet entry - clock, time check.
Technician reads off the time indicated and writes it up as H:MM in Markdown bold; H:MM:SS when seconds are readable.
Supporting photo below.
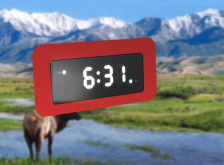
**6:31**
